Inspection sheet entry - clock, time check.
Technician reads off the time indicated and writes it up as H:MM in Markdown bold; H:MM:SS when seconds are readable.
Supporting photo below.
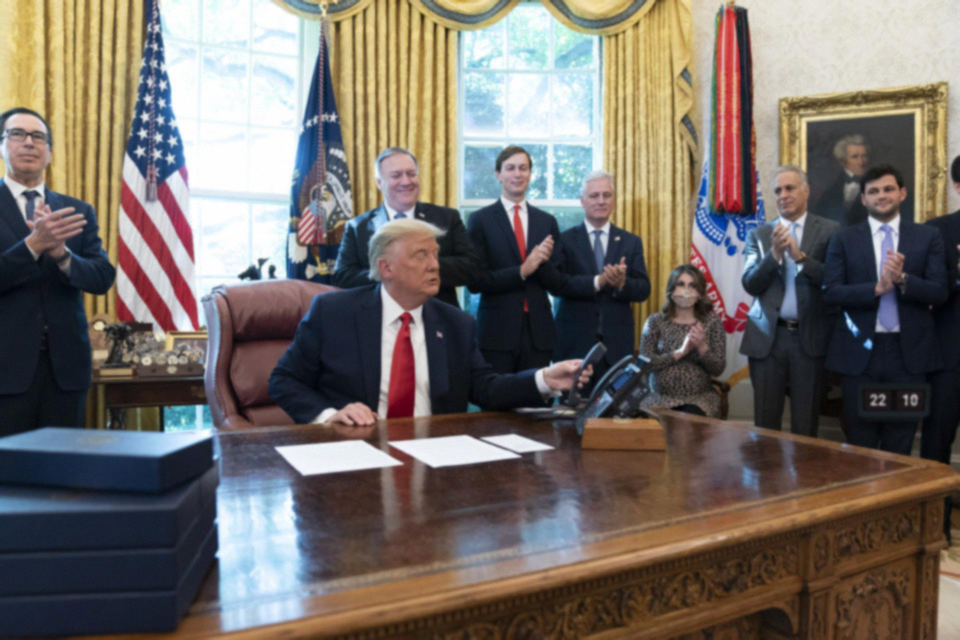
**22:10**
